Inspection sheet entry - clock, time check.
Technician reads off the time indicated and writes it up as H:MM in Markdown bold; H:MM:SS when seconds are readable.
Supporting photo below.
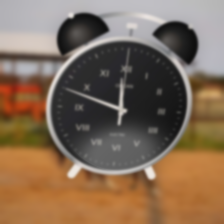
**11:48:00**
